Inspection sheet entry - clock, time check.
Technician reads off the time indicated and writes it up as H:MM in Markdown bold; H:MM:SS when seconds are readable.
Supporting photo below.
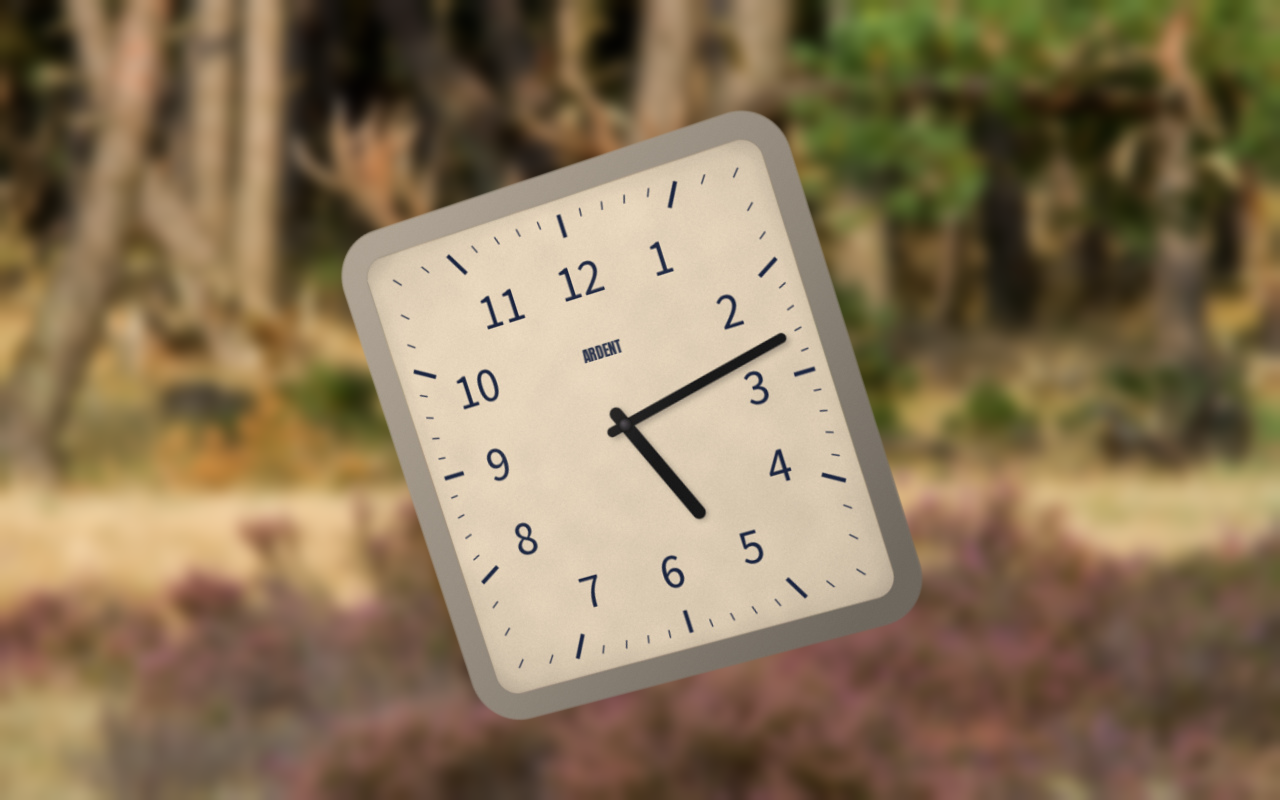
**5:13**
